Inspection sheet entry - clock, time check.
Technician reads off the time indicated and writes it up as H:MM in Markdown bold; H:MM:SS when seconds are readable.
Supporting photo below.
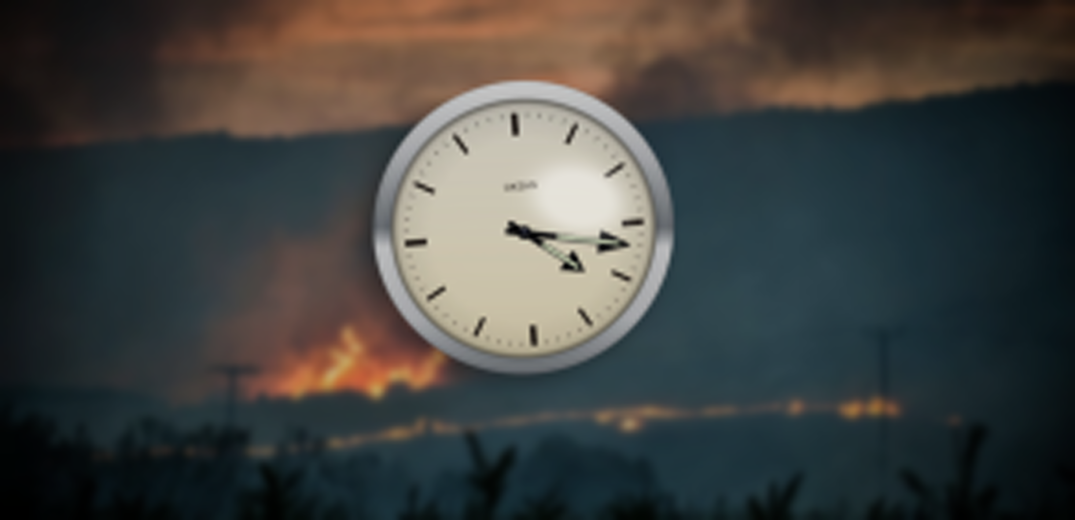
**4:17**
